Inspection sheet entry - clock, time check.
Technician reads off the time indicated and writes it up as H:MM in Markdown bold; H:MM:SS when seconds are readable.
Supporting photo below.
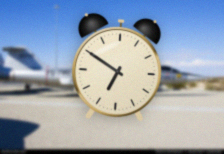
**6:50**
